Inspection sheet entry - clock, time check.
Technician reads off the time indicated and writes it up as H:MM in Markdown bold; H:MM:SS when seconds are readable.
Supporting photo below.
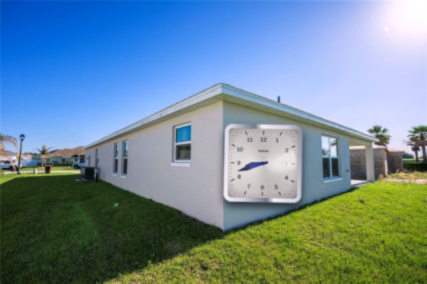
**8:42**
